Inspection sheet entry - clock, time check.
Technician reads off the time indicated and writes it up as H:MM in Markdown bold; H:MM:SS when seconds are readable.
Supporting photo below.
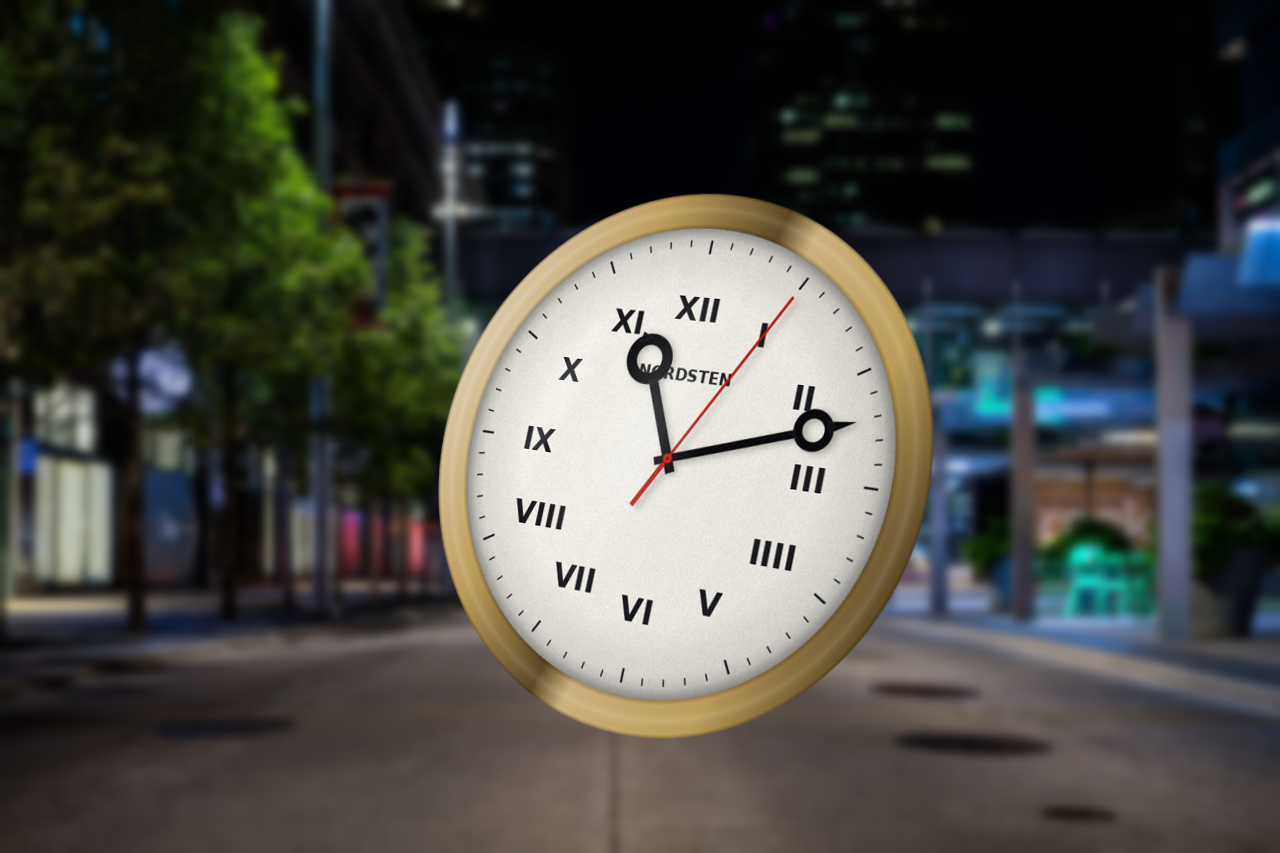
**11:12:05**
